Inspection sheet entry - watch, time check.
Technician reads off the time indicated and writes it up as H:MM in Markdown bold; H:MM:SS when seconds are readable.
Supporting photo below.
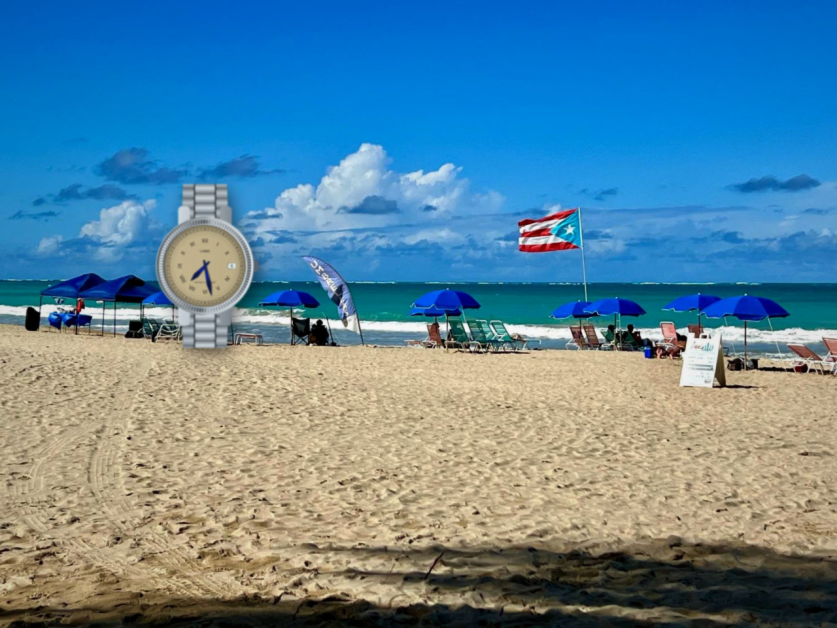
**7:28**
